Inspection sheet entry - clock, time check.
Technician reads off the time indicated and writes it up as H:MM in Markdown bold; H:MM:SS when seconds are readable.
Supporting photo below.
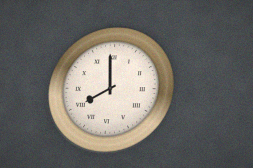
**7:59**
